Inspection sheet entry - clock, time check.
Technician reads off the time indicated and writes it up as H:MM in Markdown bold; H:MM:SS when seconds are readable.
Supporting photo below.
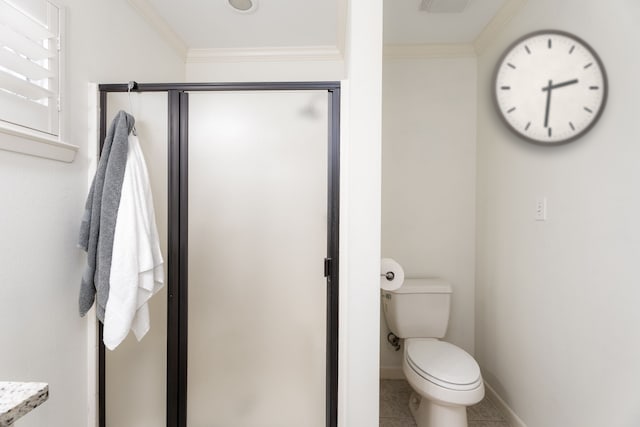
**2:31**
